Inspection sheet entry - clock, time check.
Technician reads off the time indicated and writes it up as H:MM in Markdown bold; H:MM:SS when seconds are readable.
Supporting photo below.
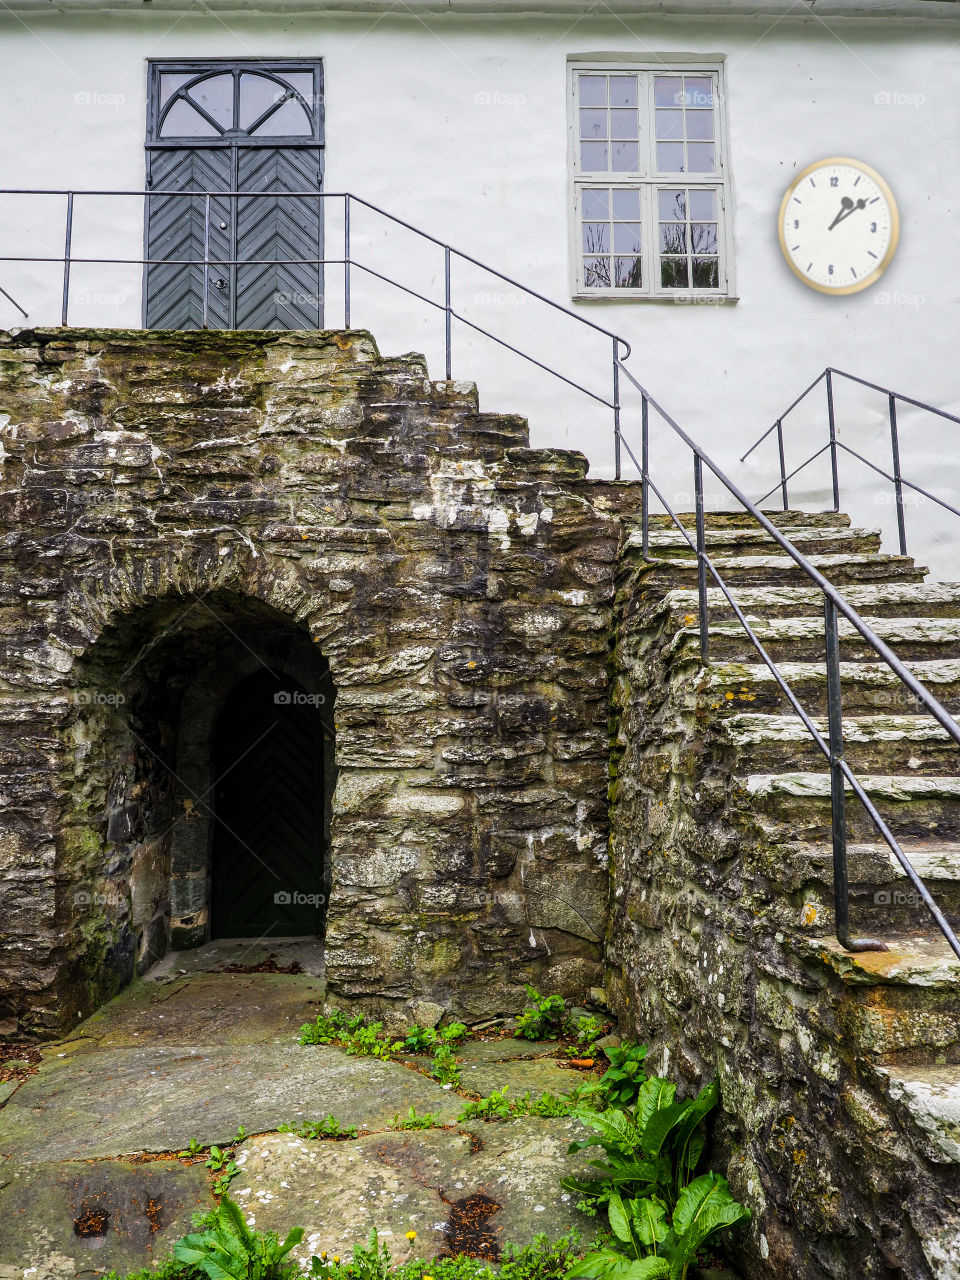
**1:09**
